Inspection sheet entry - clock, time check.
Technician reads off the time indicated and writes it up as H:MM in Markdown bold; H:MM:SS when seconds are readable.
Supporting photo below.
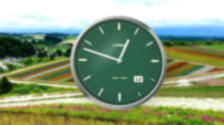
**12:48**
